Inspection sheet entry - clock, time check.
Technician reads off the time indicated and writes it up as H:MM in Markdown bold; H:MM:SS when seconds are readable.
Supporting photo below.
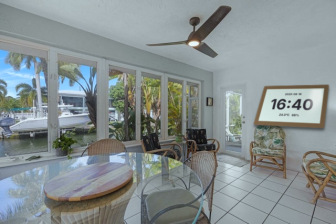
**16:40**
